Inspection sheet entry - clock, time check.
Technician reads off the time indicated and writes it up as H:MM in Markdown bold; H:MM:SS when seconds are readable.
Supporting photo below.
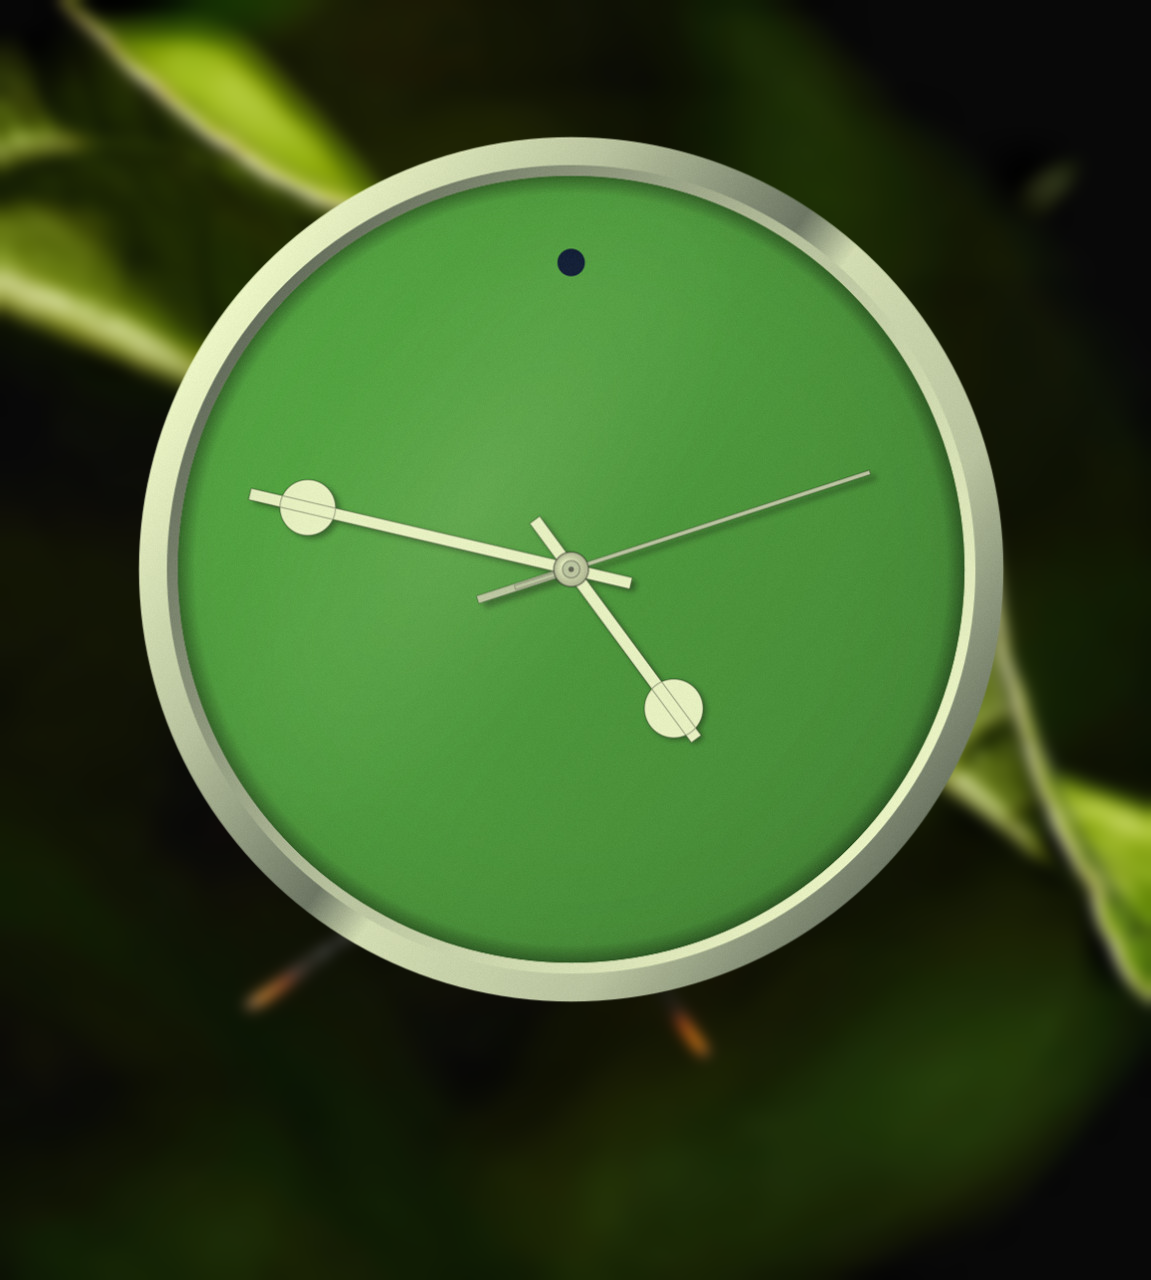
**4:47:12**
